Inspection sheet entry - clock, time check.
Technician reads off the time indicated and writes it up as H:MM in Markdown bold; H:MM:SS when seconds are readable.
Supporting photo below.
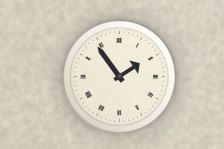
**1:54**
